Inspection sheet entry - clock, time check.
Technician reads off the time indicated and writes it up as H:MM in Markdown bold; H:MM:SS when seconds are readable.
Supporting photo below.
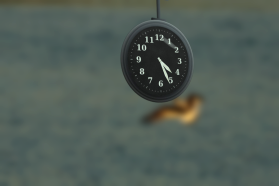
**4:26**
